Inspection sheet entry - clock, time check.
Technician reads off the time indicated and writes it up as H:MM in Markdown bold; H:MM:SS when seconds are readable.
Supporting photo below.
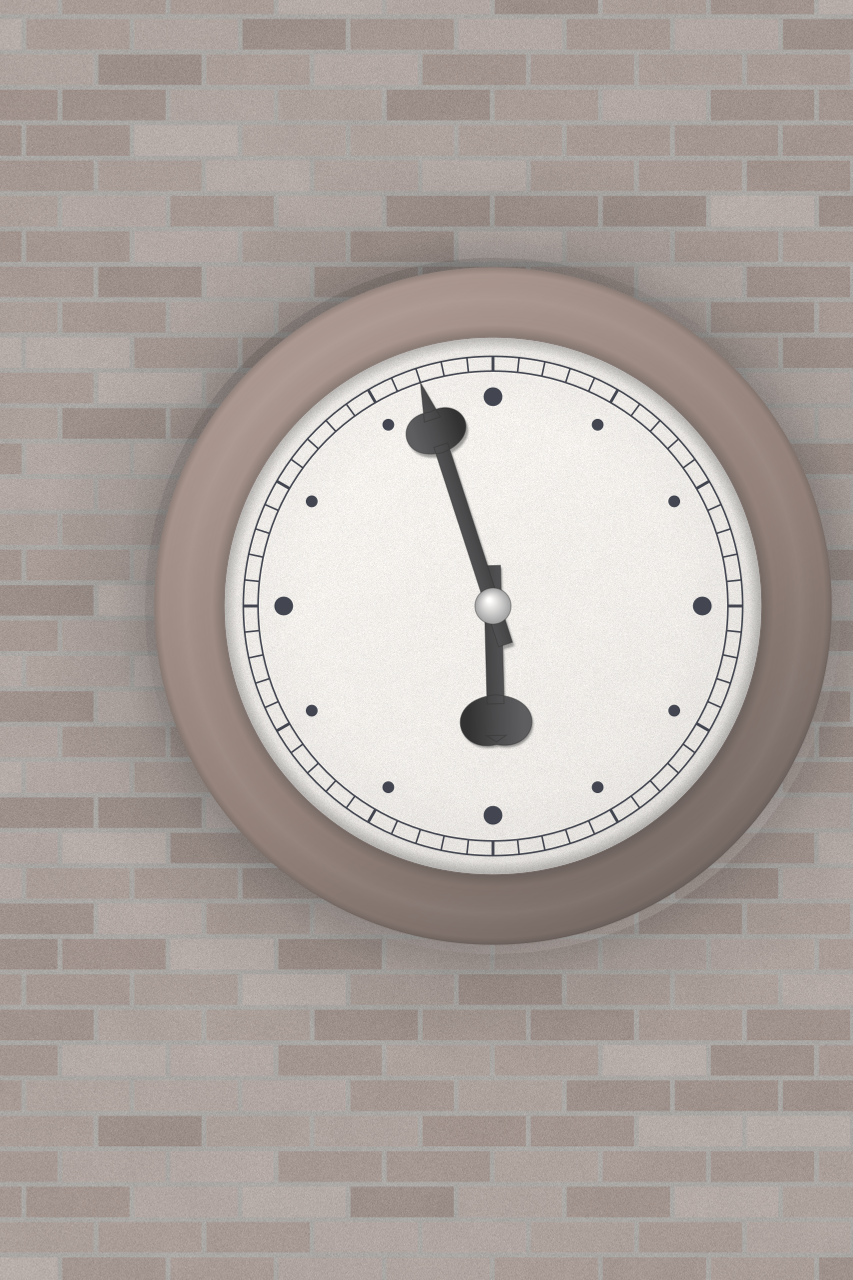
**5:57**
